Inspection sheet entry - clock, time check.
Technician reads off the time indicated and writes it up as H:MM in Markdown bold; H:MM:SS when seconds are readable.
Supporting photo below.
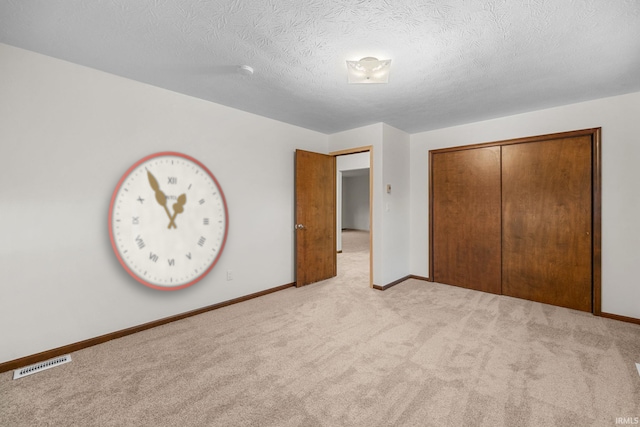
**12:55**
